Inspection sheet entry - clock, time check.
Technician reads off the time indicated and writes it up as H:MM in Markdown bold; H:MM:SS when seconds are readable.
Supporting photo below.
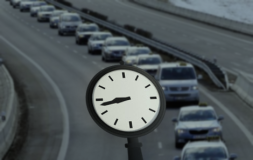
**8:43**
